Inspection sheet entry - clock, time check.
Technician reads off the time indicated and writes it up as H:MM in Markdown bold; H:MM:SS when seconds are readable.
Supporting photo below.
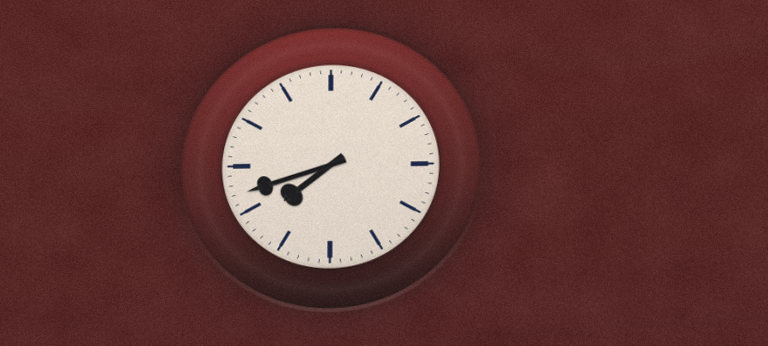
**7:42**
